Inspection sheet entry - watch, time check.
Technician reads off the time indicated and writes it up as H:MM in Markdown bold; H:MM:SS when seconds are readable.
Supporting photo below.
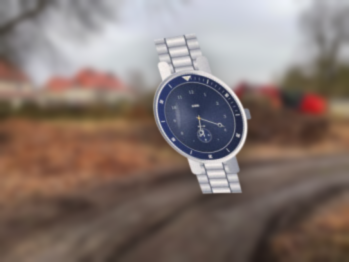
**6:19**
